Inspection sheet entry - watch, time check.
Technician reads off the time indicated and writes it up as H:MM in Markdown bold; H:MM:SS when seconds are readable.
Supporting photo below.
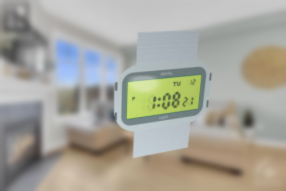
**1:08:21**
